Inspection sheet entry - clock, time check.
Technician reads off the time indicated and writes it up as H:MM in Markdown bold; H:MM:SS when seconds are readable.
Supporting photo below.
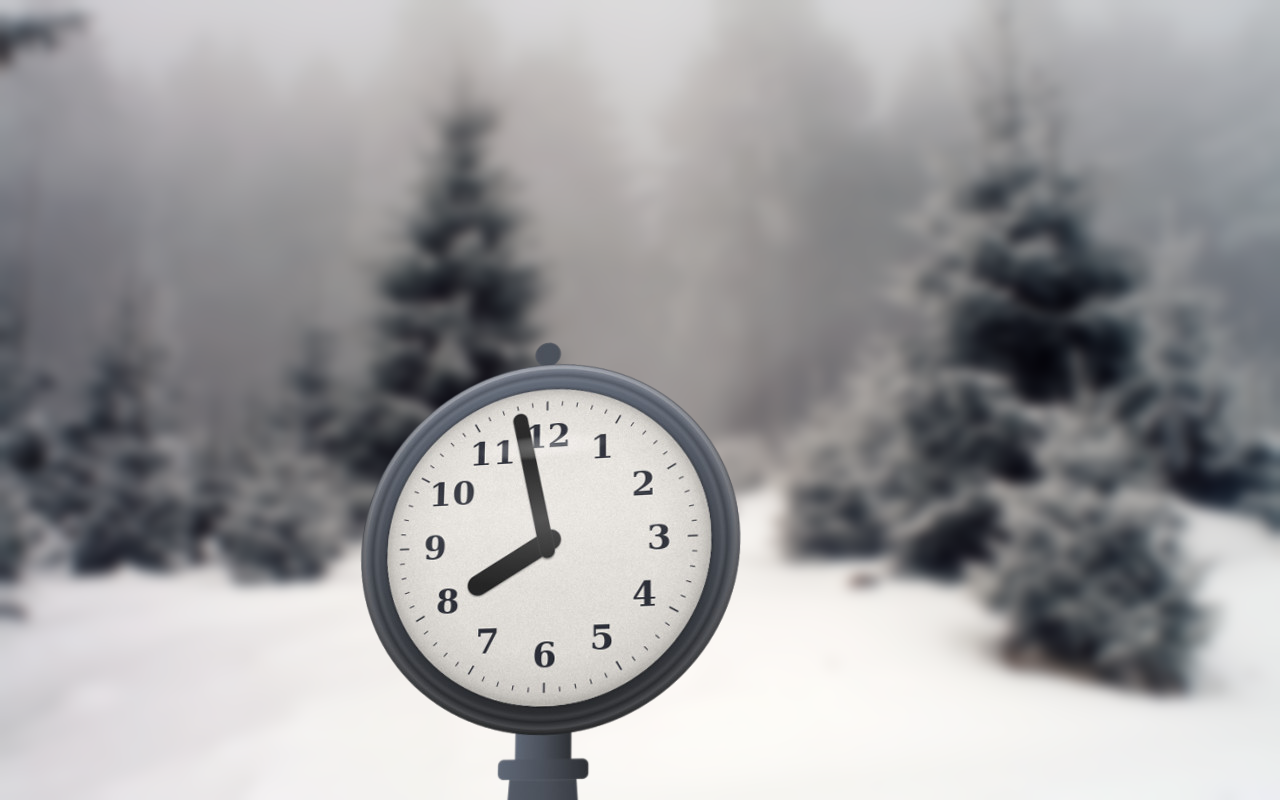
**7:58**
